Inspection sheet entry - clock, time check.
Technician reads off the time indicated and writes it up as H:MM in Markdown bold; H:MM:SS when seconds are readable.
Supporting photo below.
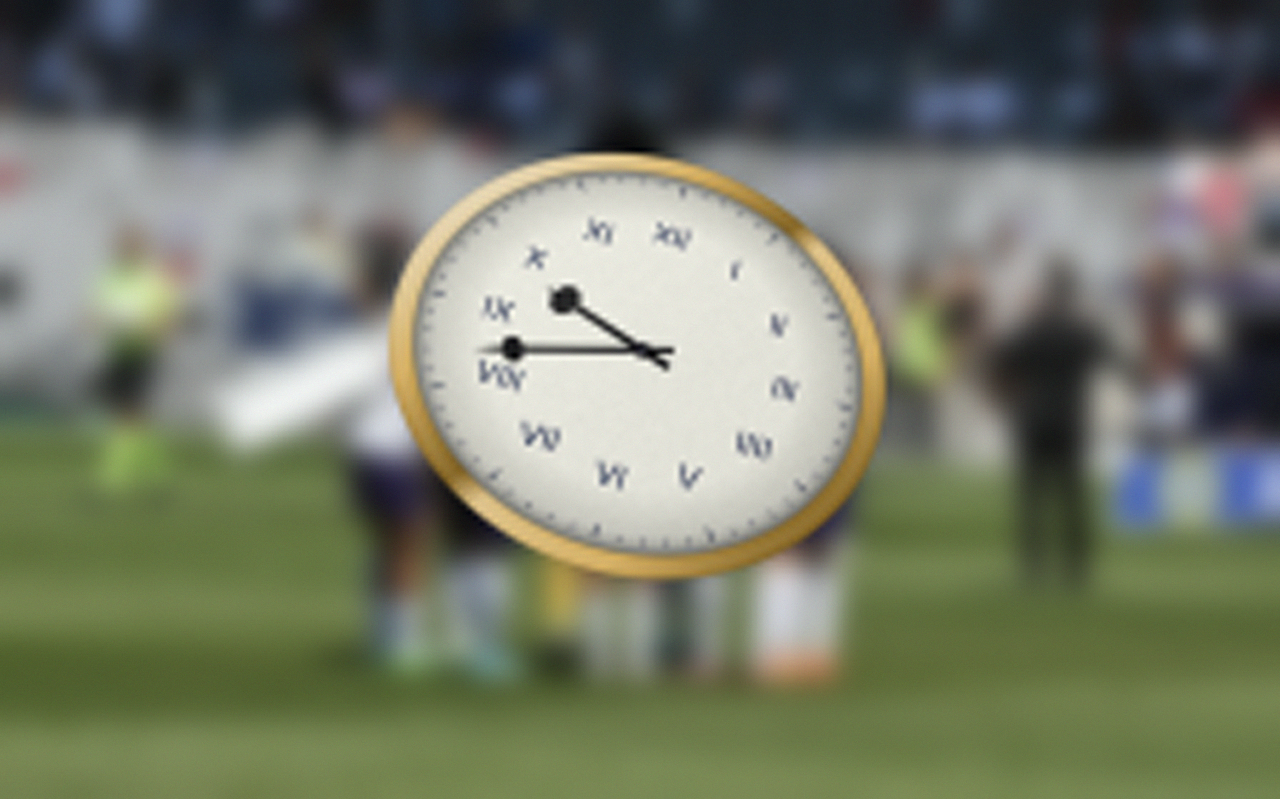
**9:42**
